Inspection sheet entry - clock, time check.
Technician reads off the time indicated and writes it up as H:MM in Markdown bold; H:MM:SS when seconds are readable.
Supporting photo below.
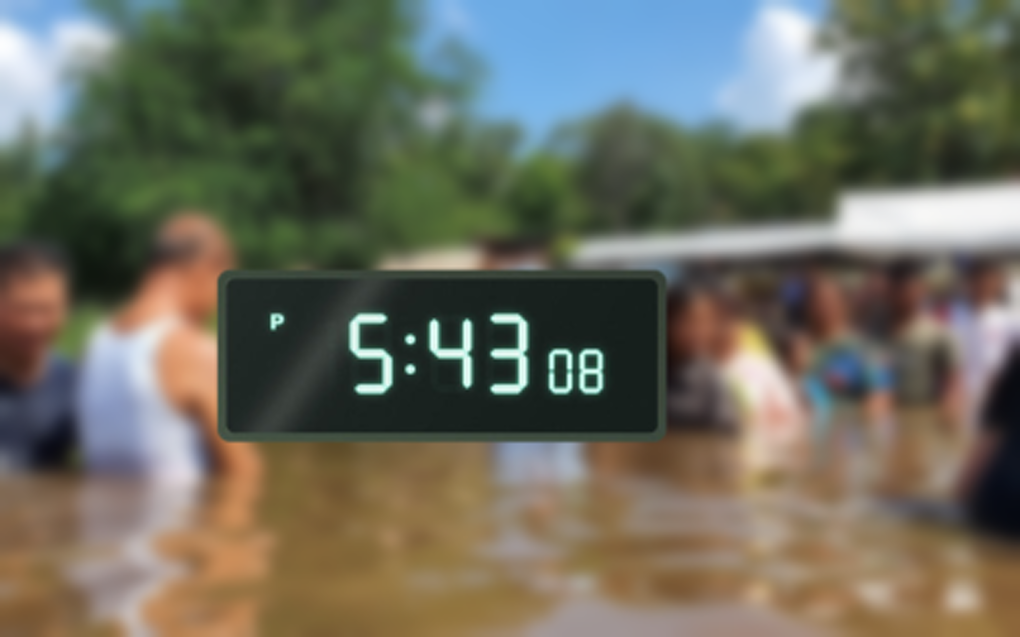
**5:43:08**
